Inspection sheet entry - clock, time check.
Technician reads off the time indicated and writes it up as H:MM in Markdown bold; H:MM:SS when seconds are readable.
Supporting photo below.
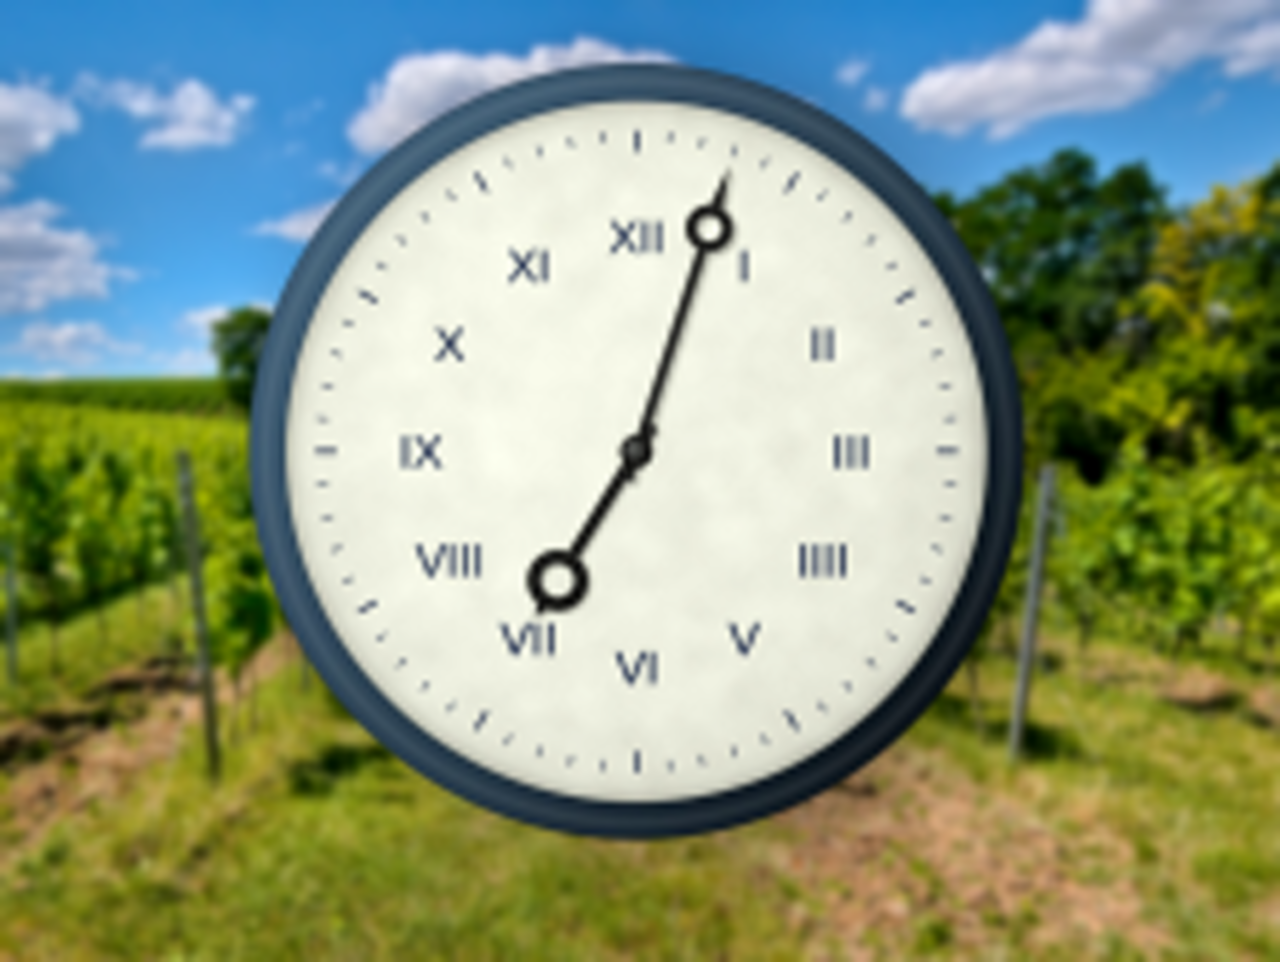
**7:03**
